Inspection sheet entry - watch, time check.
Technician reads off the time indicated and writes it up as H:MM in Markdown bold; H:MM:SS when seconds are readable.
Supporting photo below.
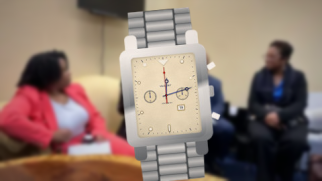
**12:13**
